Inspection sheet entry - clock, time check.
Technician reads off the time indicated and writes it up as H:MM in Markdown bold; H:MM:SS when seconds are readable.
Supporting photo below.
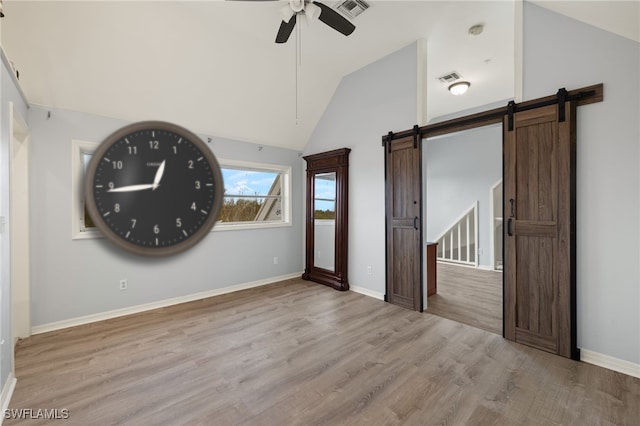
**12:44**
